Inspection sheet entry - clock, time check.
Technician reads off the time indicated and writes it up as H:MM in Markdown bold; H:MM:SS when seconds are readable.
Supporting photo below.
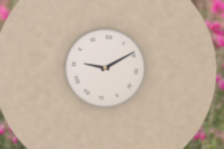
**9:09**
